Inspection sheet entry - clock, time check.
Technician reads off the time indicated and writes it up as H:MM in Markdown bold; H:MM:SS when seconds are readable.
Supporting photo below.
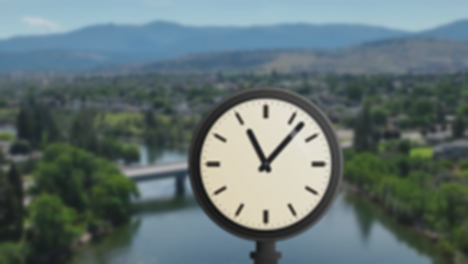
**11:07**
